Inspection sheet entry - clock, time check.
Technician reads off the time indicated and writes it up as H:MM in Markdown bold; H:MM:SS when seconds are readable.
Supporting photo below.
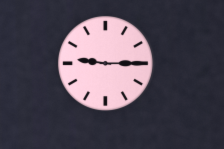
**9:15**
